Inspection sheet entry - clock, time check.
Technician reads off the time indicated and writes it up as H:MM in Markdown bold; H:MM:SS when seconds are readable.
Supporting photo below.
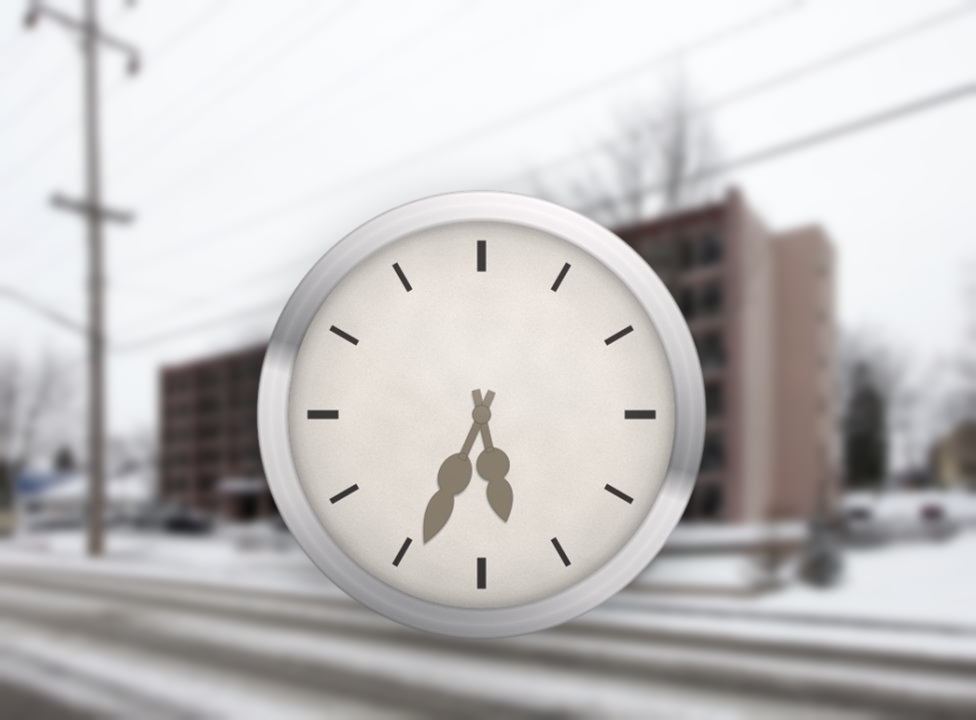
**5:34**
